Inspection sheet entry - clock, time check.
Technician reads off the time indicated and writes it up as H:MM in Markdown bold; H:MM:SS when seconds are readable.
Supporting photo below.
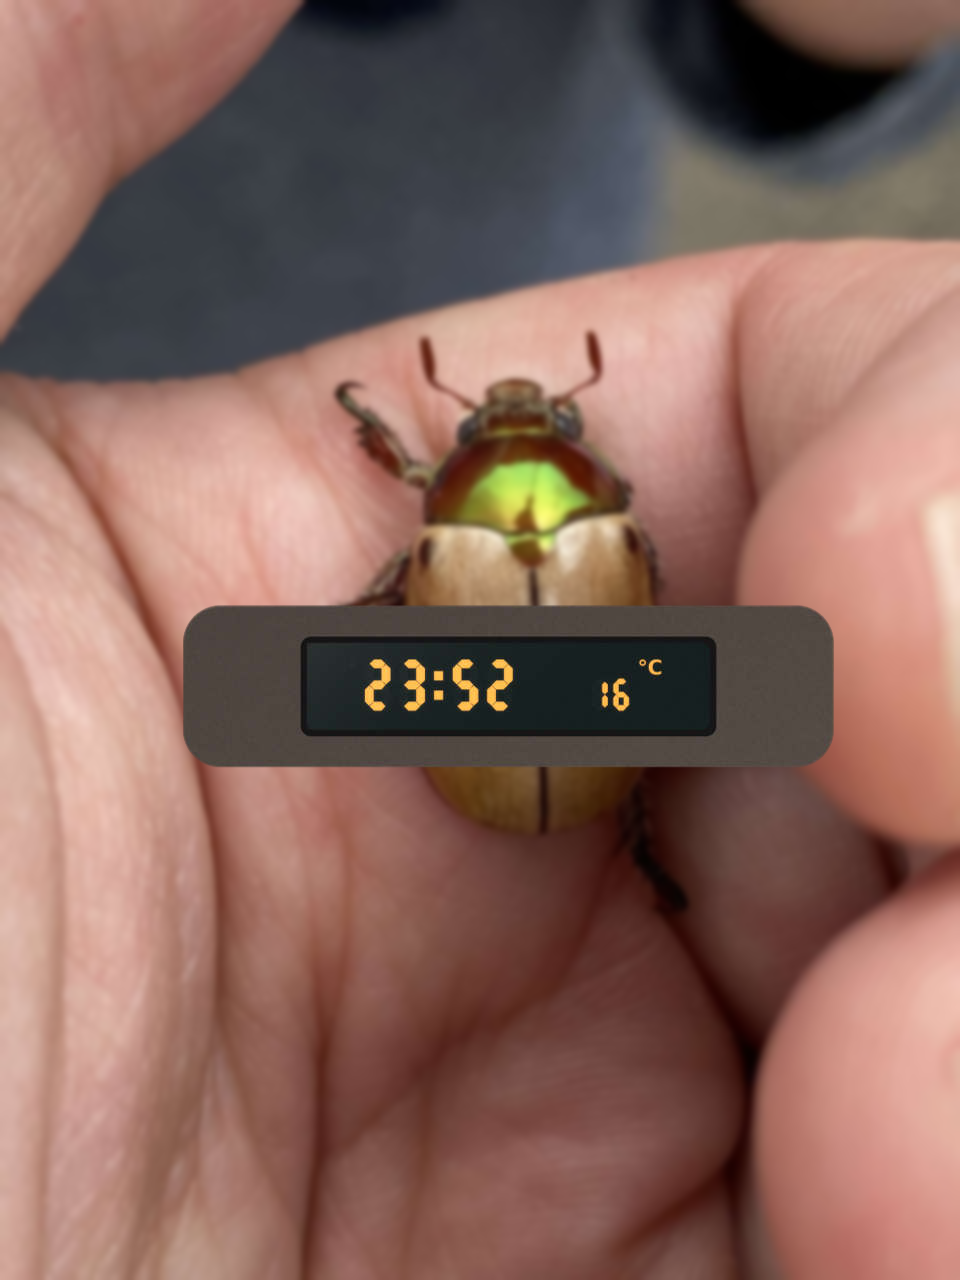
**23:52**
